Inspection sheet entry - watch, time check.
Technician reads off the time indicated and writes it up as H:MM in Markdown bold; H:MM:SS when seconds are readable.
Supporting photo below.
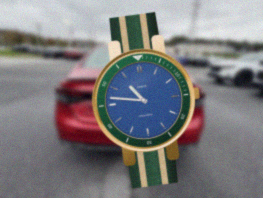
**10:47**
